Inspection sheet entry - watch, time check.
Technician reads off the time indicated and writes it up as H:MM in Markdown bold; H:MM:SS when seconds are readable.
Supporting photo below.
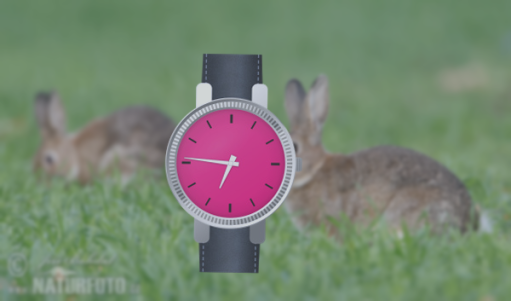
**6:46**
